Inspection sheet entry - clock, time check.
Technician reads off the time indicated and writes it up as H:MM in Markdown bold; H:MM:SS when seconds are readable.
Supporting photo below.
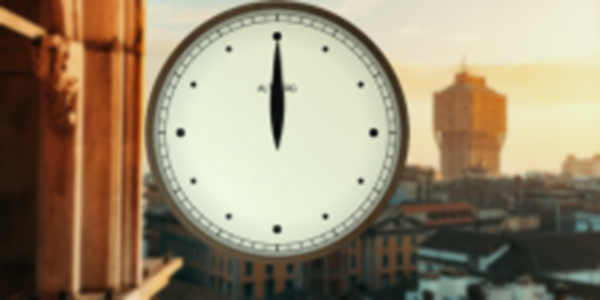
**12:00**
